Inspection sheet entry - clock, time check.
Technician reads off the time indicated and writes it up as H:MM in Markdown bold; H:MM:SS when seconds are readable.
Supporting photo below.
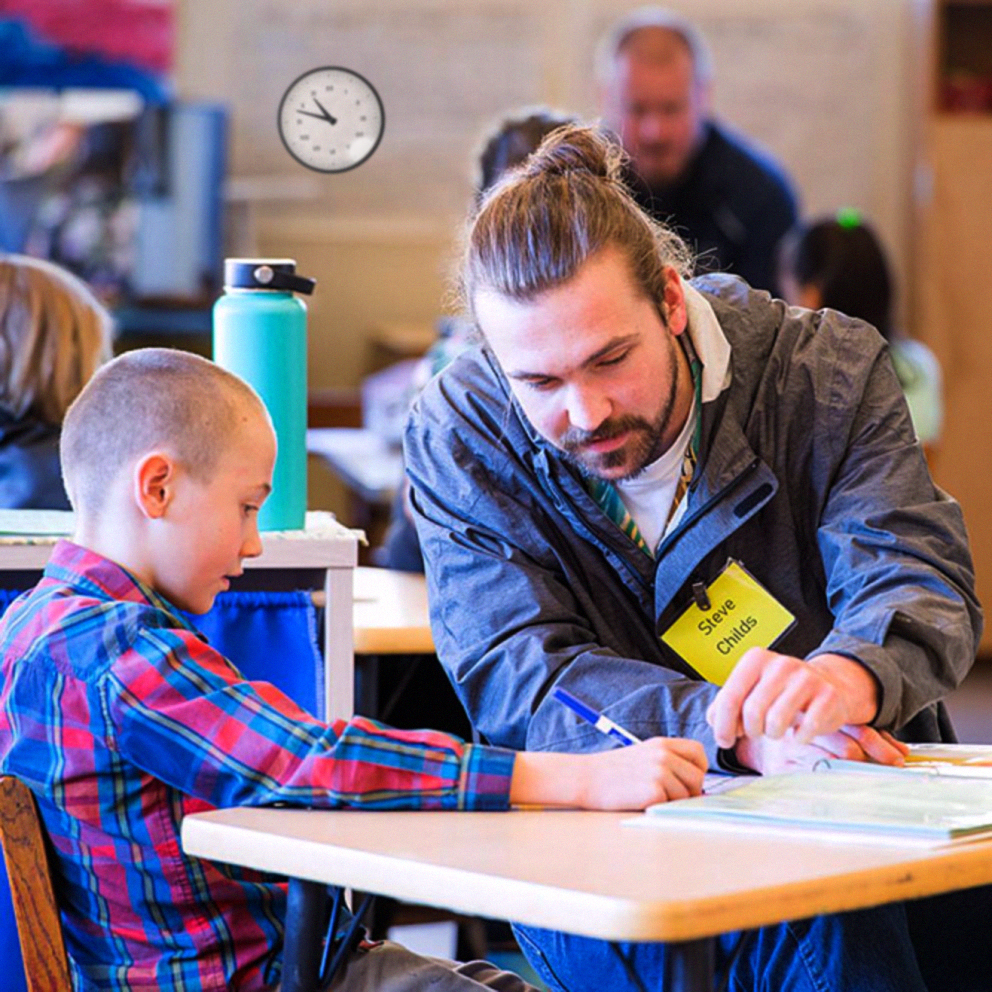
**10:48**
